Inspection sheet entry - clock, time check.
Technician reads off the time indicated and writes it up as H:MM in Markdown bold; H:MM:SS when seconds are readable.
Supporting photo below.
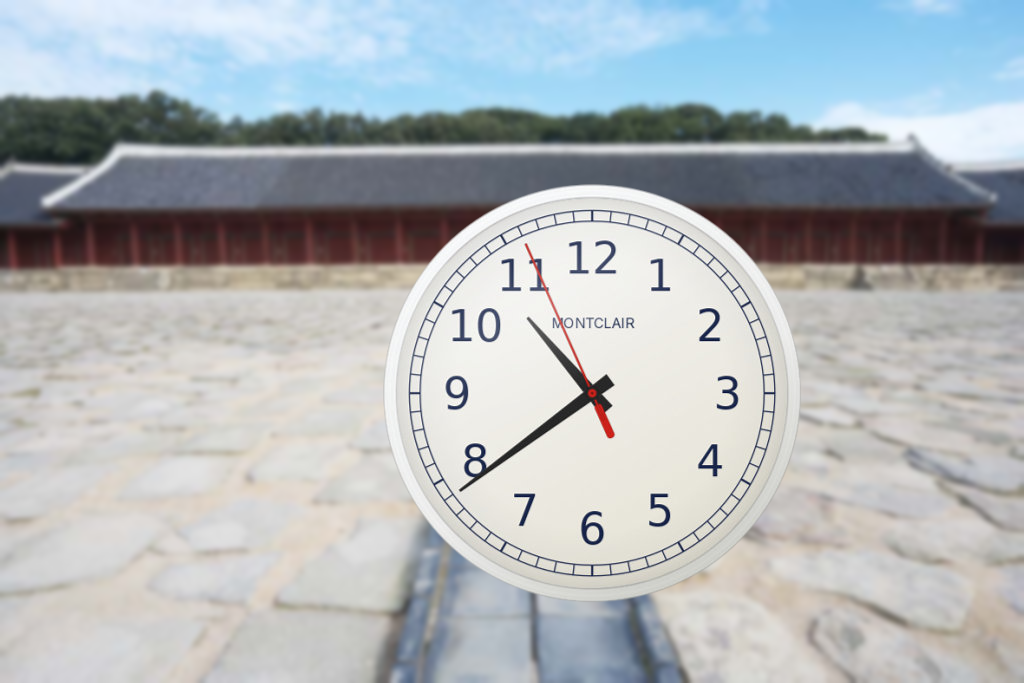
**10:38:56**
